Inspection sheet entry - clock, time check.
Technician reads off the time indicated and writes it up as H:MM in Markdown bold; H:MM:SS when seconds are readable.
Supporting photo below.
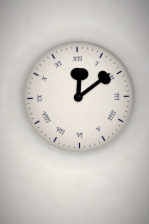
**12:09**
